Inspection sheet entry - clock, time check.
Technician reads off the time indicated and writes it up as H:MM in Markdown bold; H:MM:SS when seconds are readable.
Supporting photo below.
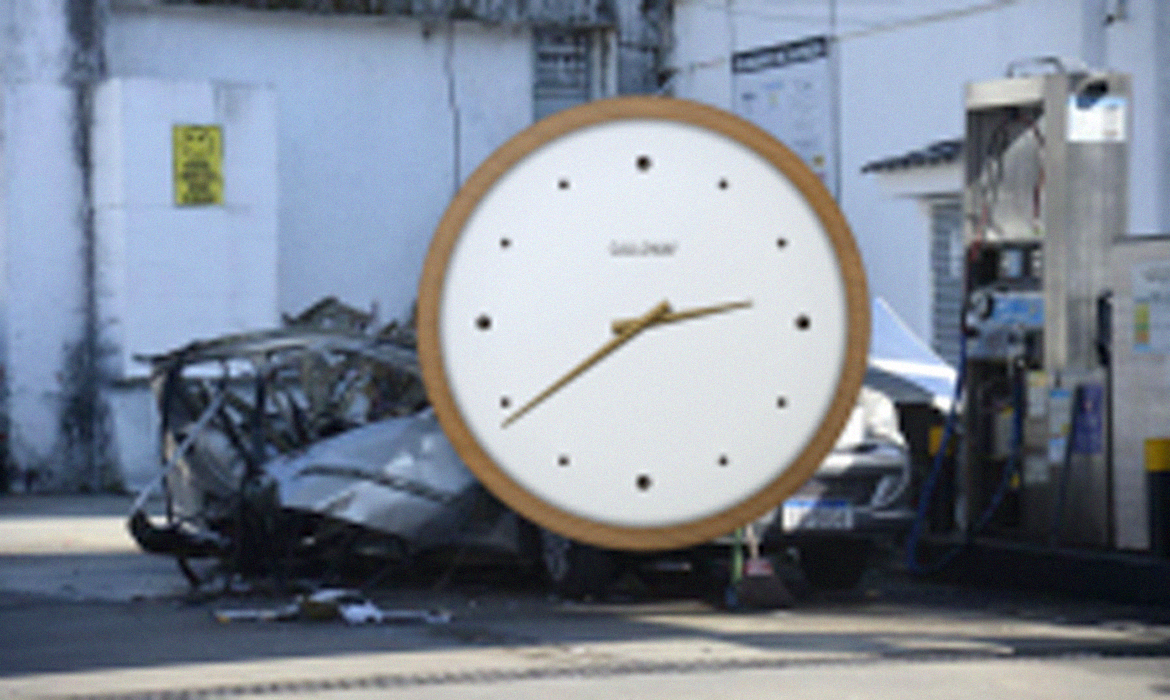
**2:39**
